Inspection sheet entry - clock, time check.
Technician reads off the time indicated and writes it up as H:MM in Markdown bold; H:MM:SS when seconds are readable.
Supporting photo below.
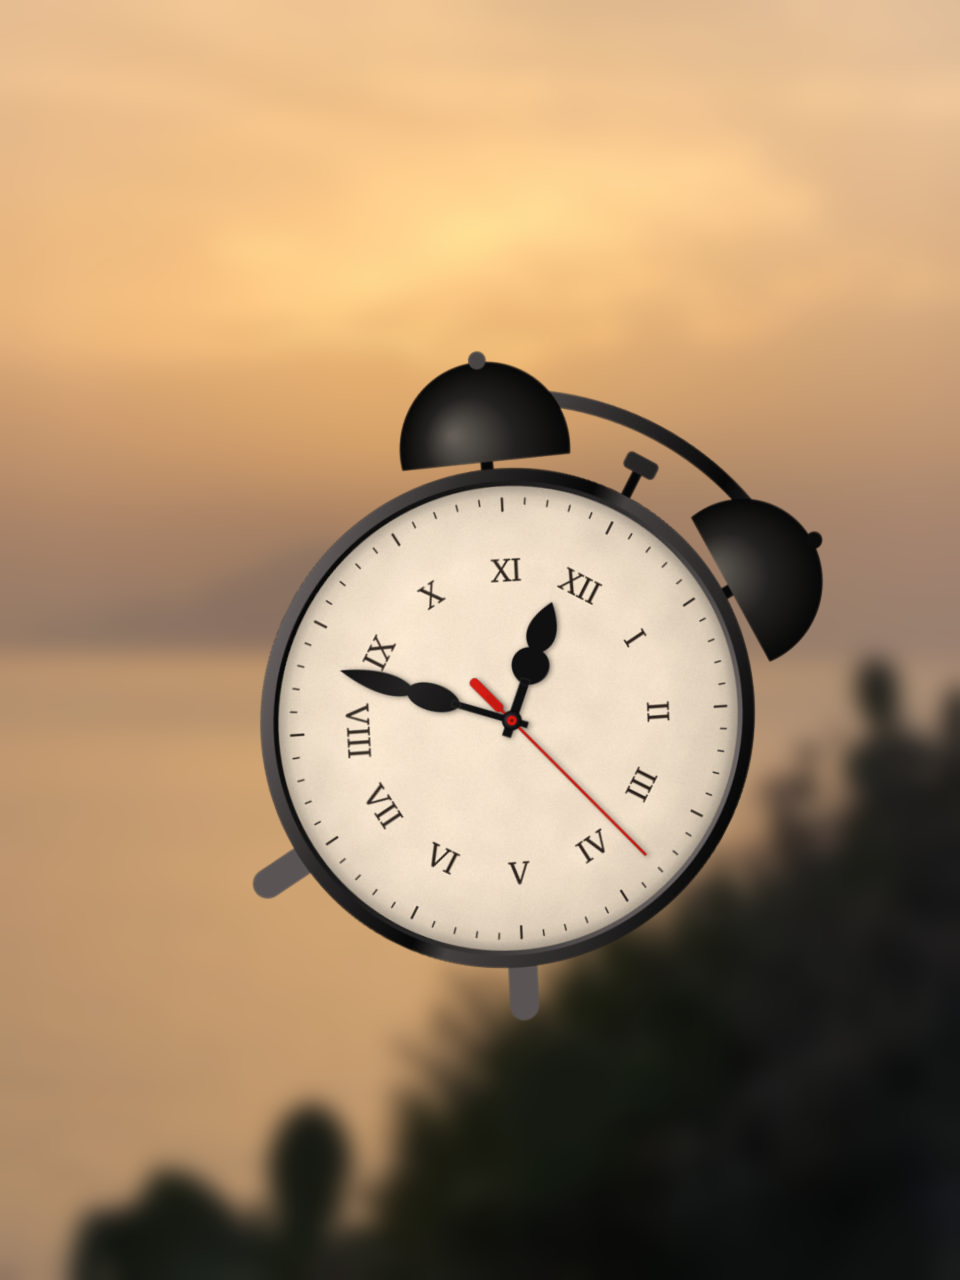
**11:43:18**
